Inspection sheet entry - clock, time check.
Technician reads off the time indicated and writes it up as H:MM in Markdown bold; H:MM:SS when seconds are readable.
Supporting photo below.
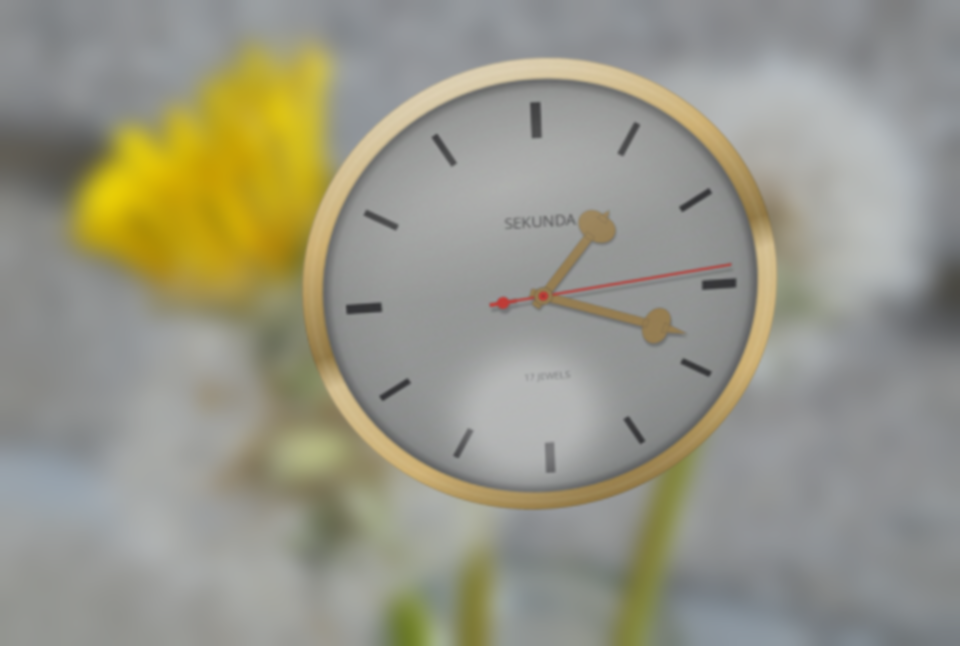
**1:18:14**
